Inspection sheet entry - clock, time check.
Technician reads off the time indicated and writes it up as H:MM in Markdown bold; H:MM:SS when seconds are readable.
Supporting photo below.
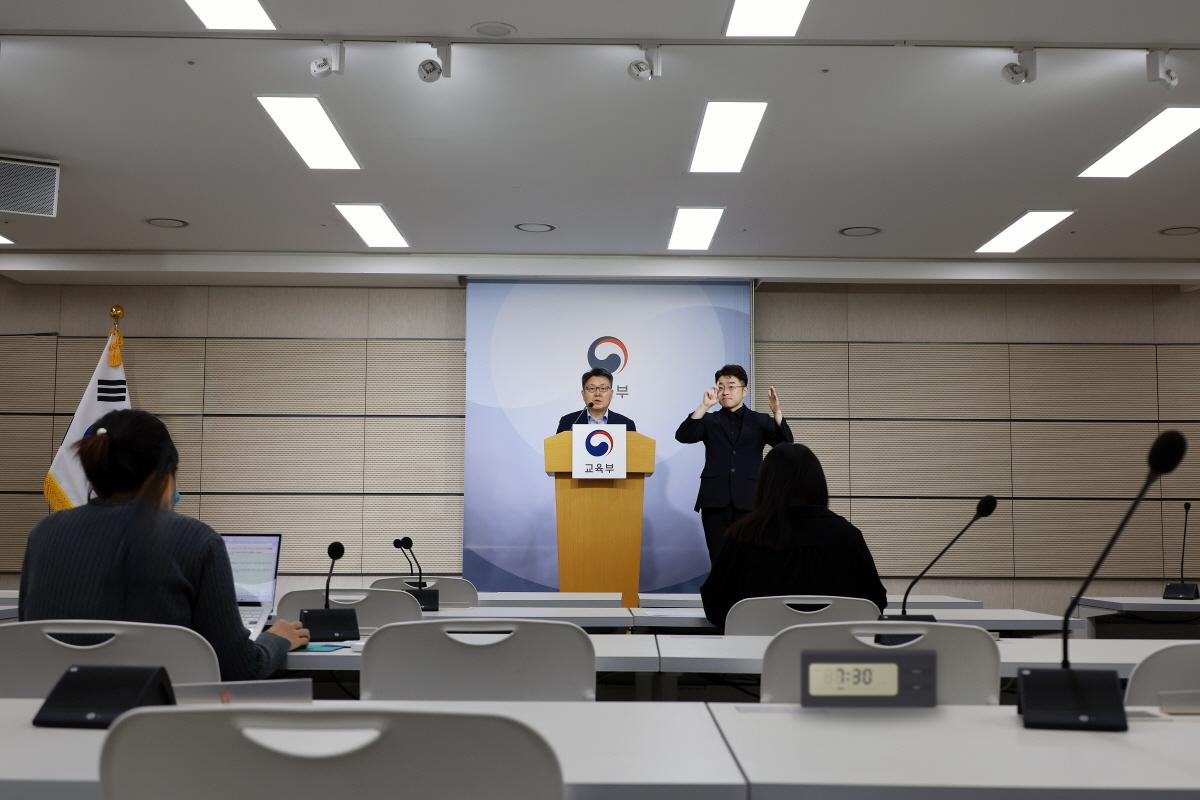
**7:30**
